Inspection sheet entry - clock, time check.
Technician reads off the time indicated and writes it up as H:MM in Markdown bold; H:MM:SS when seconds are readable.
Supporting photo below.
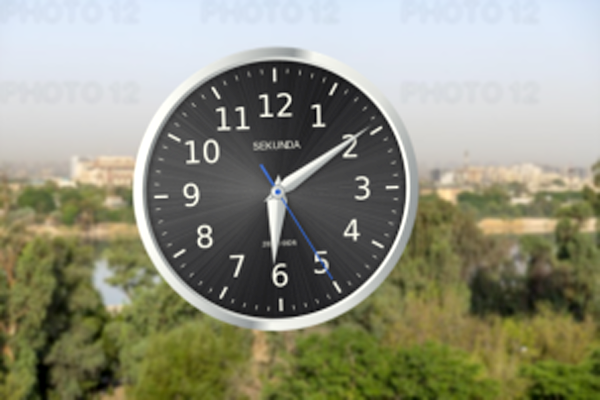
**6:09:25**
